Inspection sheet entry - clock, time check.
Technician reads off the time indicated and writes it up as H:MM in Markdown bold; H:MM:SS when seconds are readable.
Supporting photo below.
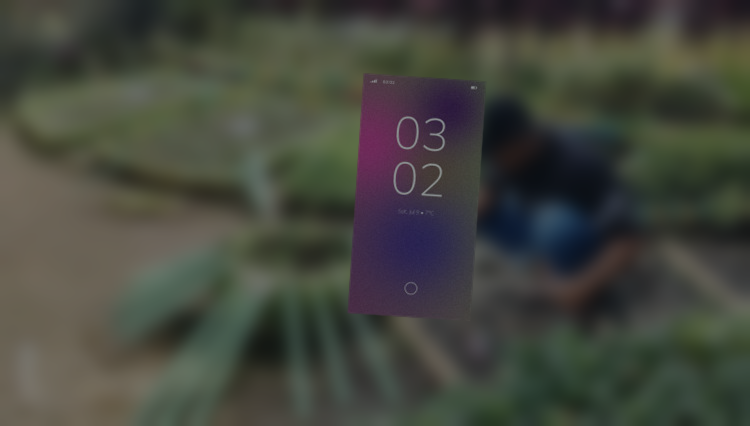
**3:02**
